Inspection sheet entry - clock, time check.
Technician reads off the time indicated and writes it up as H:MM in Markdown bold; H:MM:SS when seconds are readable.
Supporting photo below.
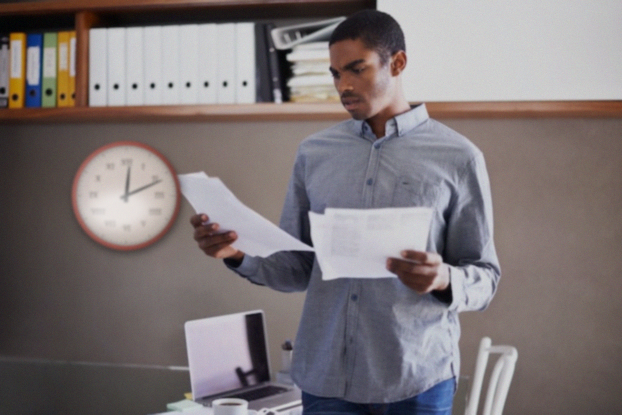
**12:11**
